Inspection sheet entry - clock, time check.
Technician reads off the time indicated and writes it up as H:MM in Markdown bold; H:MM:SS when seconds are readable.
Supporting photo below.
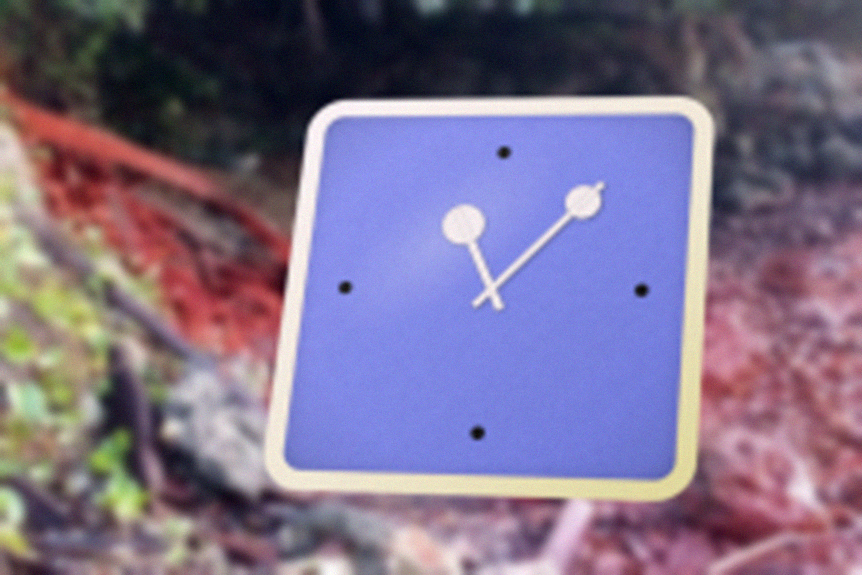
**11:07**
